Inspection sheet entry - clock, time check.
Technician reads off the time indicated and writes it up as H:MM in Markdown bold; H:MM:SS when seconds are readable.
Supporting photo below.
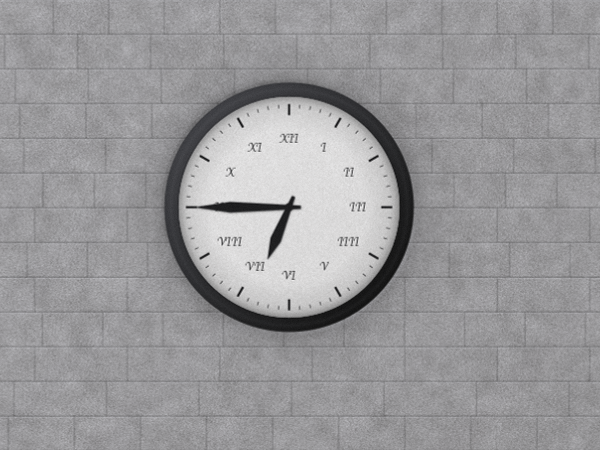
**6:45**
